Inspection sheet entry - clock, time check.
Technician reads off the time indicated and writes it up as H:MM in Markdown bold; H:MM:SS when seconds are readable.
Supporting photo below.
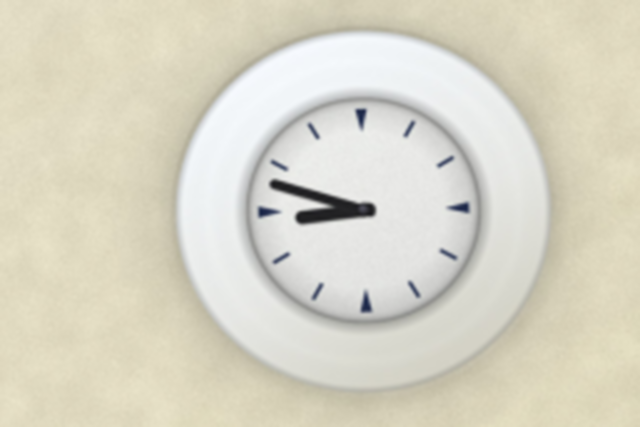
**8:48**
